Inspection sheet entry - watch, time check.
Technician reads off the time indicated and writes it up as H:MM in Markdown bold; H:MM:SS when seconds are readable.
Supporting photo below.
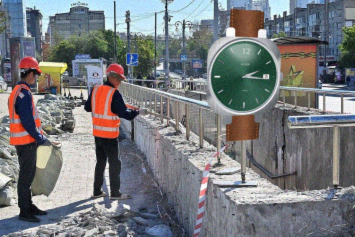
**2:16**
